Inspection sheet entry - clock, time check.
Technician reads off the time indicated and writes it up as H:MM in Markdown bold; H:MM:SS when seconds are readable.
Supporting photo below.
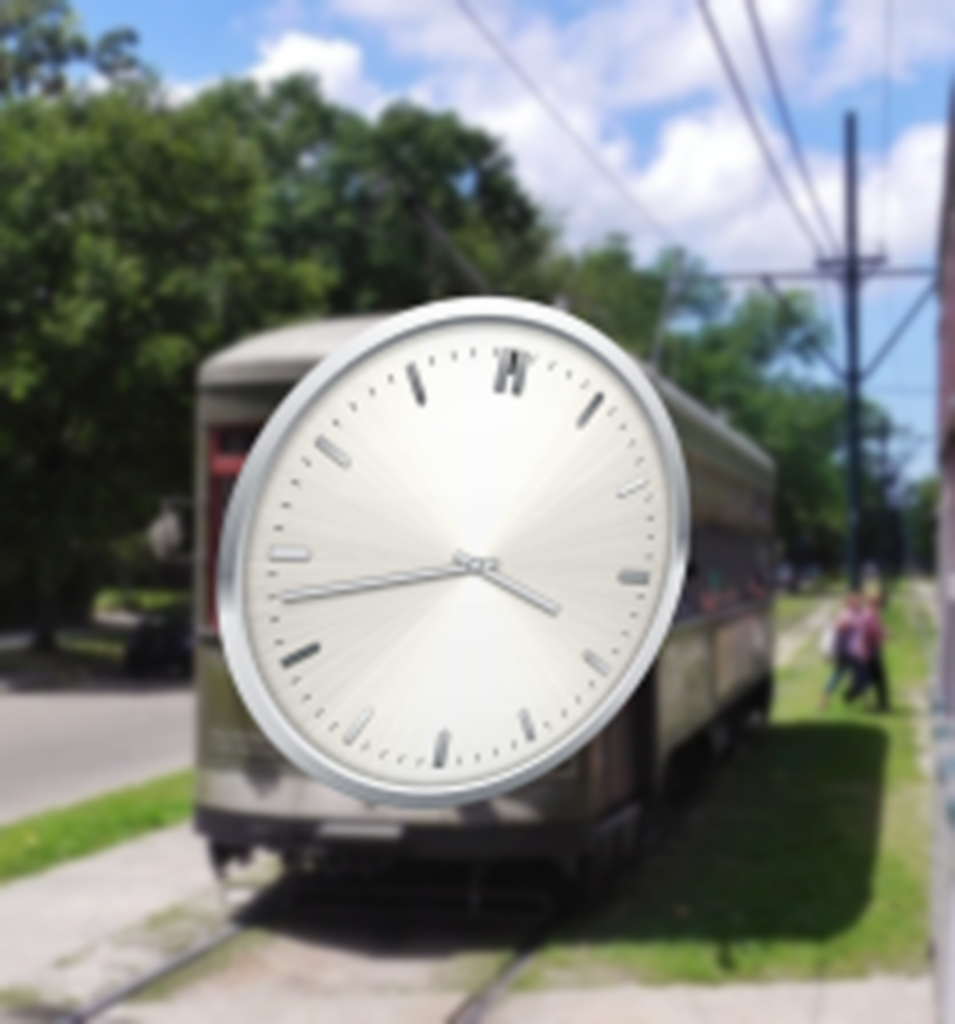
**3:43**
